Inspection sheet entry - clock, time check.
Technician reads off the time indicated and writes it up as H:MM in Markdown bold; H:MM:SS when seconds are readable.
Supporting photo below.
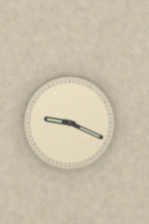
**9:19**
